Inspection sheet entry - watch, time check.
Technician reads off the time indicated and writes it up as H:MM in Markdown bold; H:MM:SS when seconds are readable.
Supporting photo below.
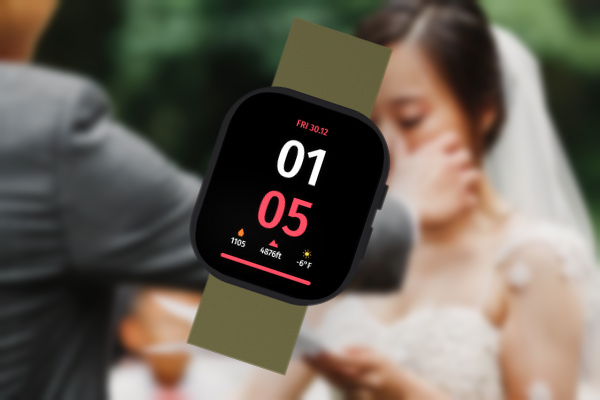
**1:05**
